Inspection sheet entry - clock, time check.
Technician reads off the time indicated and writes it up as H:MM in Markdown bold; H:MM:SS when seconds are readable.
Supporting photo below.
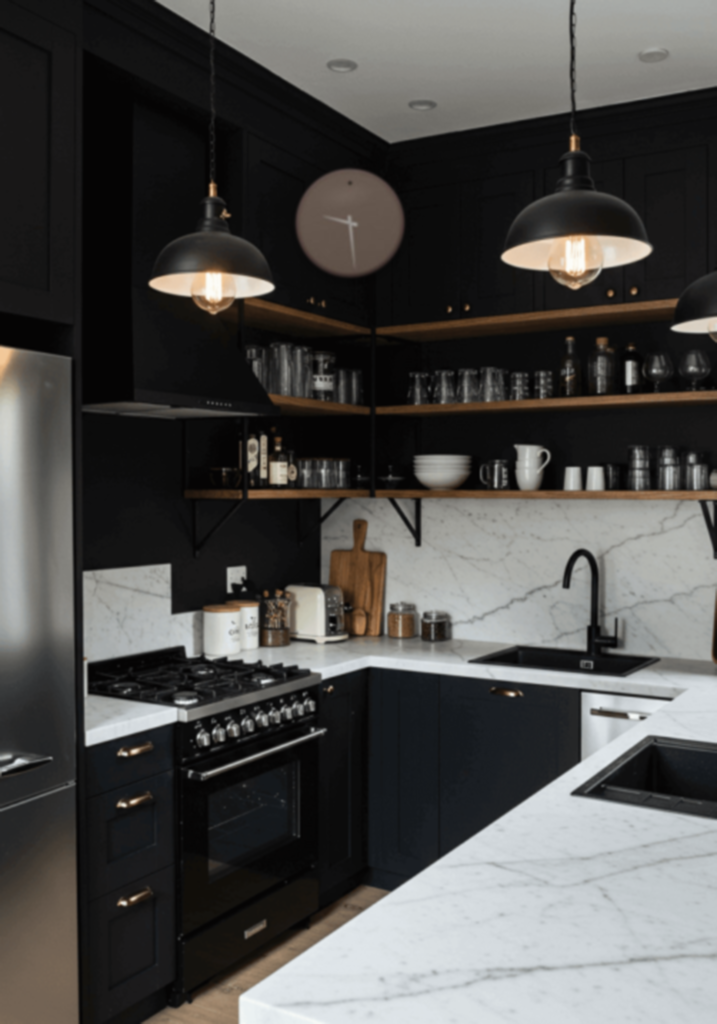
**9:29**
